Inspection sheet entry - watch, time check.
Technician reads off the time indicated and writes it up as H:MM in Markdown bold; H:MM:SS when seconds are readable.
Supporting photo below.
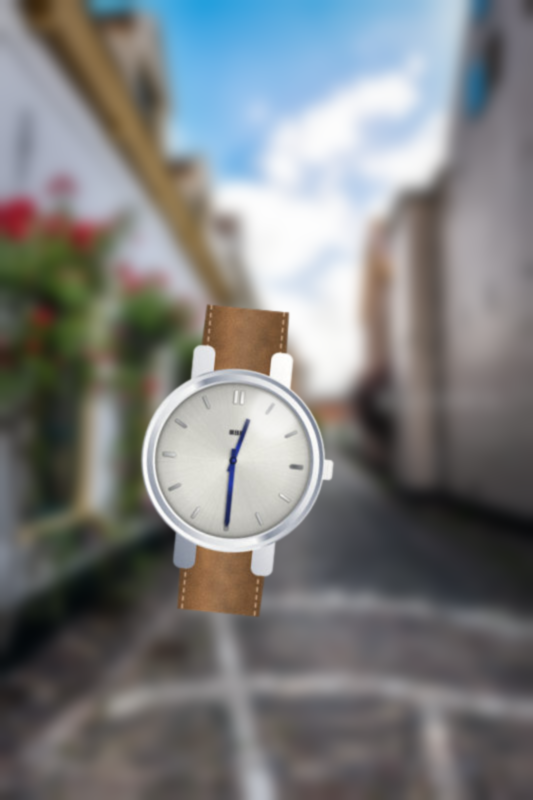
**12:30**
